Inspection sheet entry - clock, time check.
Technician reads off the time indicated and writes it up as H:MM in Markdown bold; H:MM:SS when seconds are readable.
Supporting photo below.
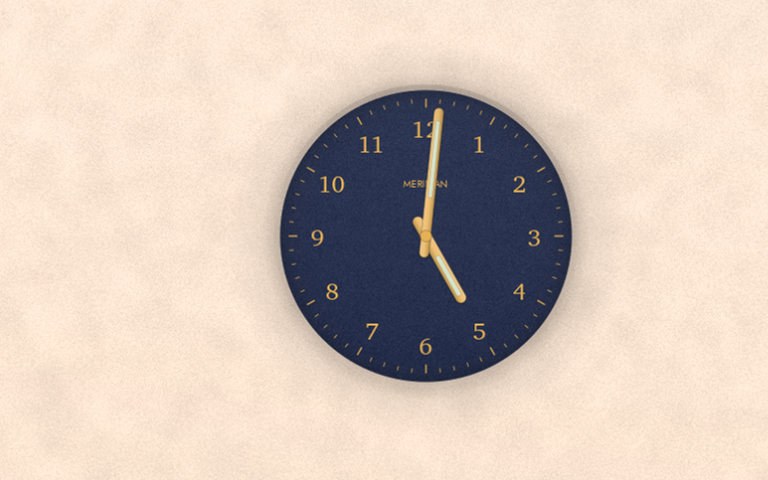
**5:01**
